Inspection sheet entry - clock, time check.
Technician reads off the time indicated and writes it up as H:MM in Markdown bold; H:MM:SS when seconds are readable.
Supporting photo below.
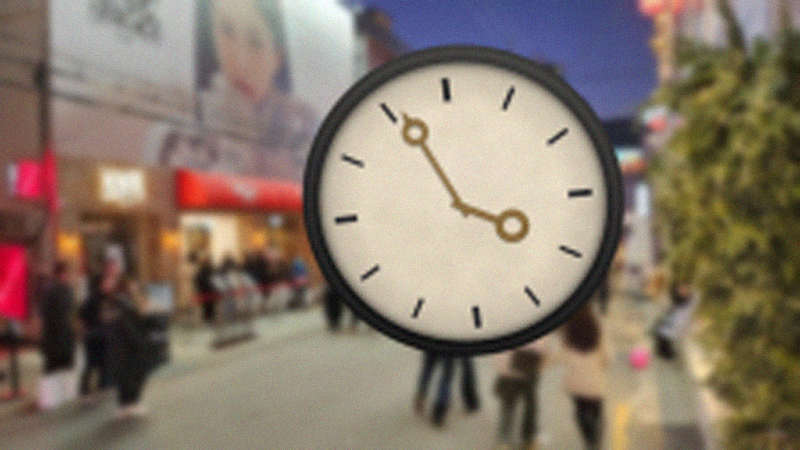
**3:56**
